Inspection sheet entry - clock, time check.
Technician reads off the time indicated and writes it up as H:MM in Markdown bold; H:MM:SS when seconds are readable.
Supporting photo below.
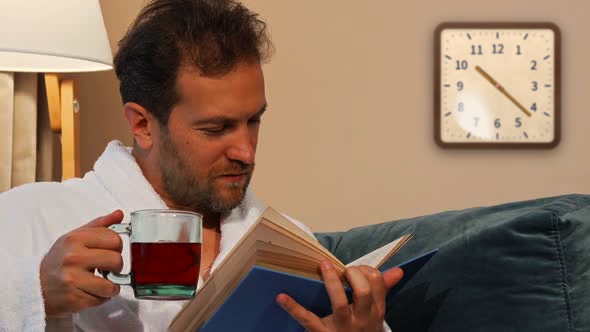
**10:22**
